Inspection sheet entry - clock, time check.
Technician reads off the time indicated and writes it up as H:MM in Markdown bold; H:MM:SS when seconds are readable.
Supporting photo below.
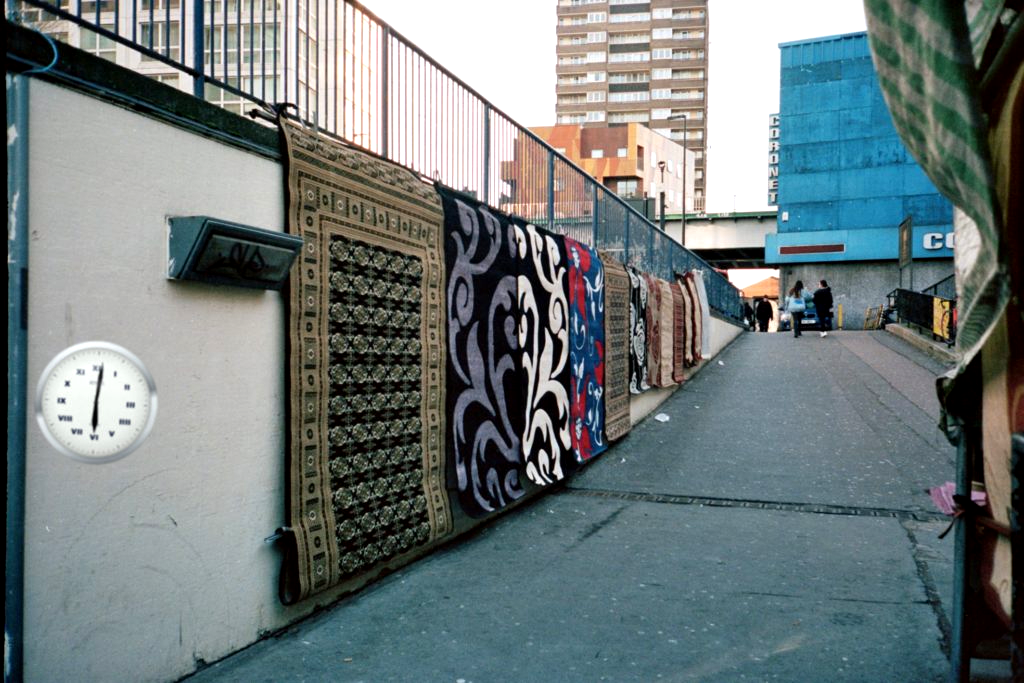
**6:01**
